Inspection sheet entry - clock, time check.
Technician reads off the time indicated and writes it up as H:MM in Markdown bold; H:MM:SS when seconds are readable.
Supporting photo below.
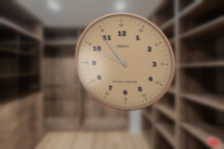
**9:54**
